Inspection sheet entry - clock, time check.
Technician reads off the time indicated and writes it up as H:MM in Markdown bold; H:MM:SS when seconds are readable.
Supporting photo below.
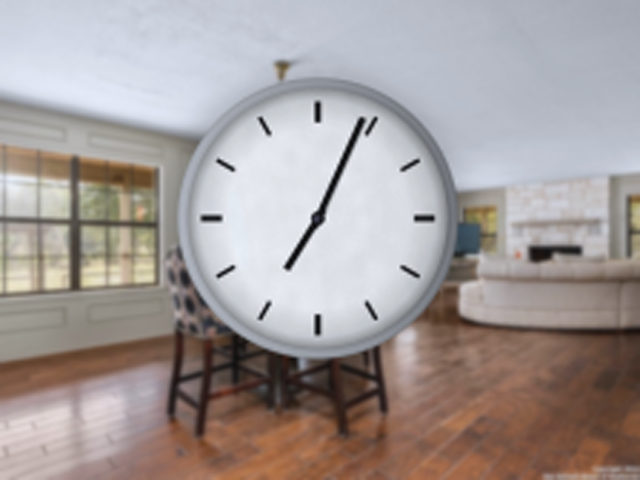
**7:04**
